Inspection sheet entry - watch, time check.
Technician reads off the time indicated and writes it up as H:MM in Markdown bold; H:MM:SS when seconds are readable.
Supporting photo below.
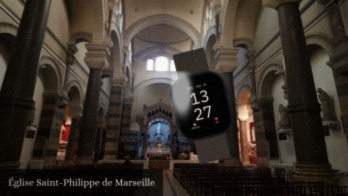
**13:27**
